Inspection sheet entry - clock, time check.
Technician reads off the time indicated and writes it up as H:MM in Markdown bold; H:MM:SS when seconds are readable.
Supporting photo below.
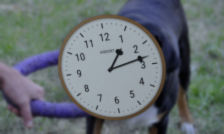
**1:13**
